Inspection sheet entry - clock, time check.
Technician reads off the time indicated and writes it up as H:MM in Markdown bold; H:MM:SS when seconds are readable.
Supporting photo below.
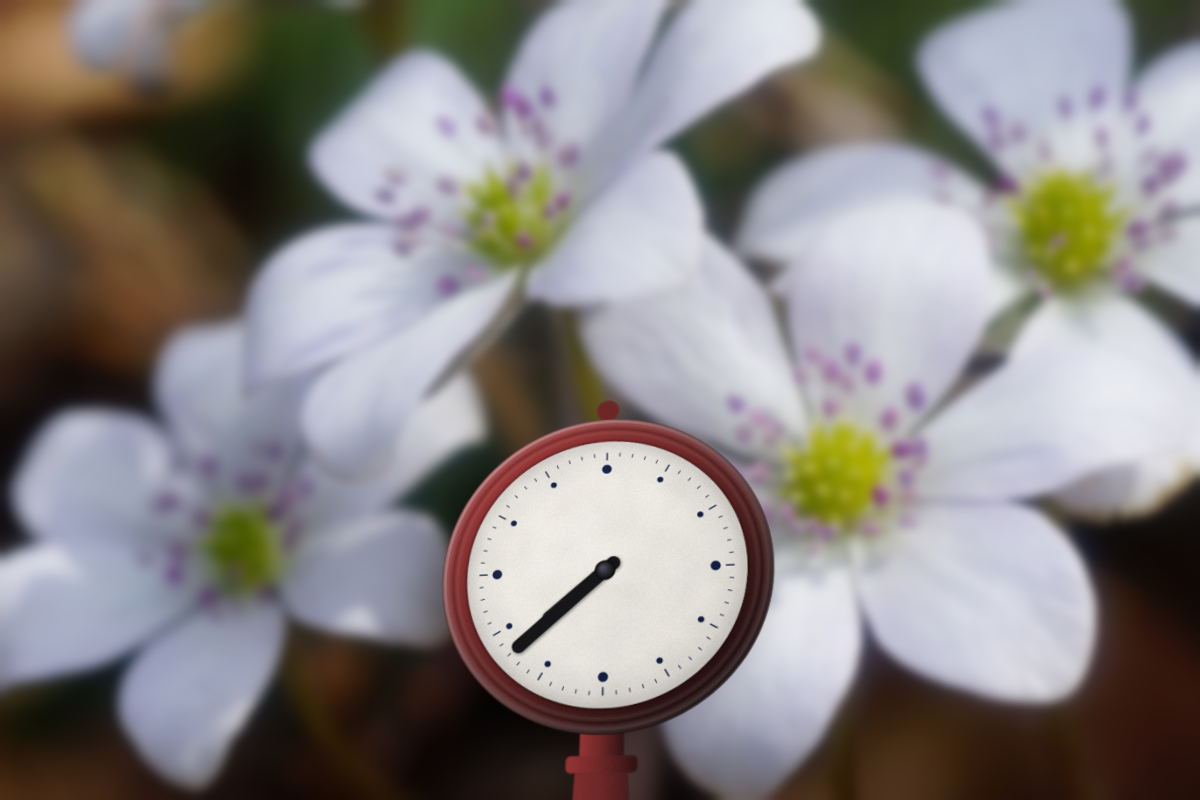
**7:38**
